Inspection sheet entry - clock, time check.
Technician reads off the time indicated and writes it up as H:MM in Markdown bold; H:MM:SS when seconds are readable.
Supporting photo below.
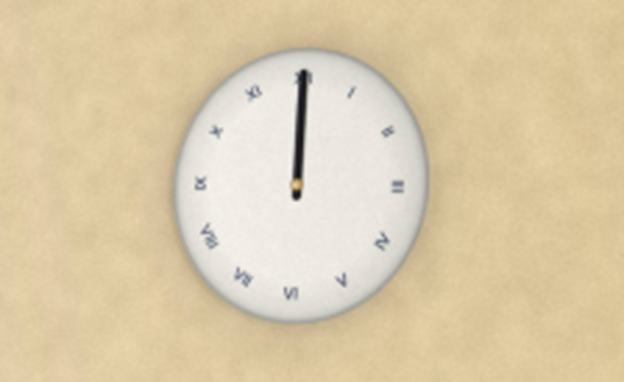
**12:00**
